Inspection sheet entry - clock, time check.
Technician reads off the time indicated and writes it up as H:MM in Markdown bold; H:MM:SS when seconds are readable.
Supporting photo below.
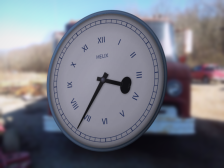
**3:36**
